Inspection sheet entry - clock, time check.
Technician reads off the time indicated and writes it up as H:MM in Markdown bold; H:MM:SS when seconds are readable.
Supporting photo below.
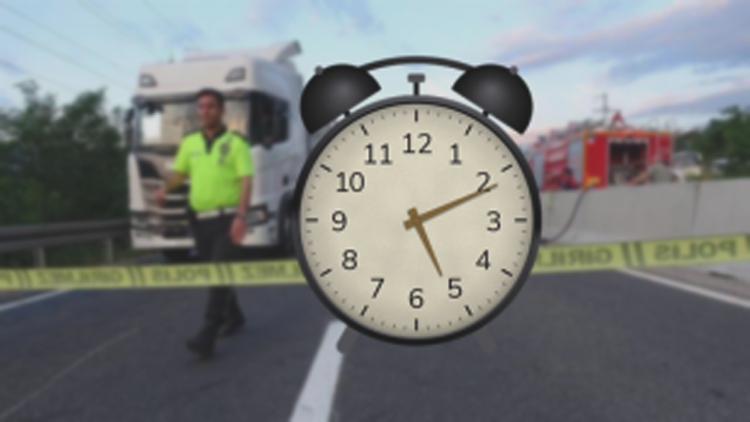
**5:11**
